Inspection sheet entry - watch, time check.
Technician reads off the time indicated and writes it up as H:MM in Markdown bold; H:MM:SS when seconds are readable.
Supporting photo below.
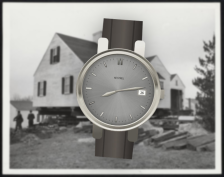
**8:13**
